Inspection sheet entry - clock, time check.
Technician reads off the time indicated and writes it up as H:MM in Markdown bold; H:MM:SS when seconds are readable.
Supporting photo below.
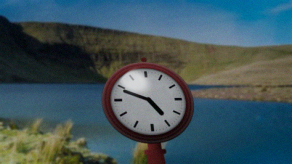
**4:49**
